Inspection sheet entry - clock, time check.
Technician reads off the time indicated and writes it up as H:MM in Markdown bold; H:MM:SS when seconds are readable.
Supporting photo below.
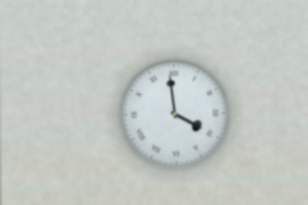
**3:59**
